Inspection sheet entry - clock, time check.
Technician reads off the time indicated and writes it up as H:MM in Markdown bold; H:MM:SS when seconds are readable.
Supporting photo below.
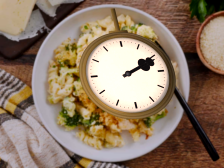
**2:11**
